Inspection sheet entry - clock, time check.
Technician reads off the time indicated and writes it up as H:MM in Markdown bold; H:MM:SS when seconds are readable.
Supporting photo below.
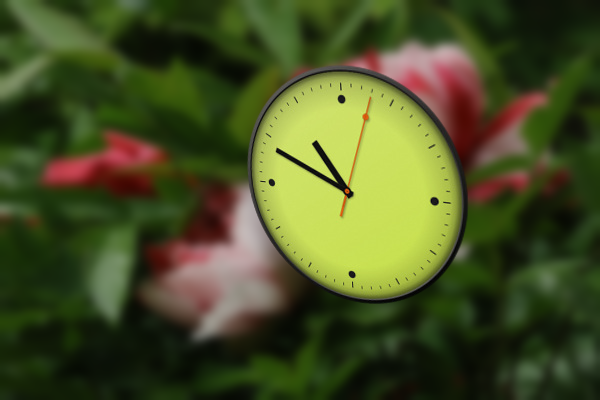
**10:49:03**
